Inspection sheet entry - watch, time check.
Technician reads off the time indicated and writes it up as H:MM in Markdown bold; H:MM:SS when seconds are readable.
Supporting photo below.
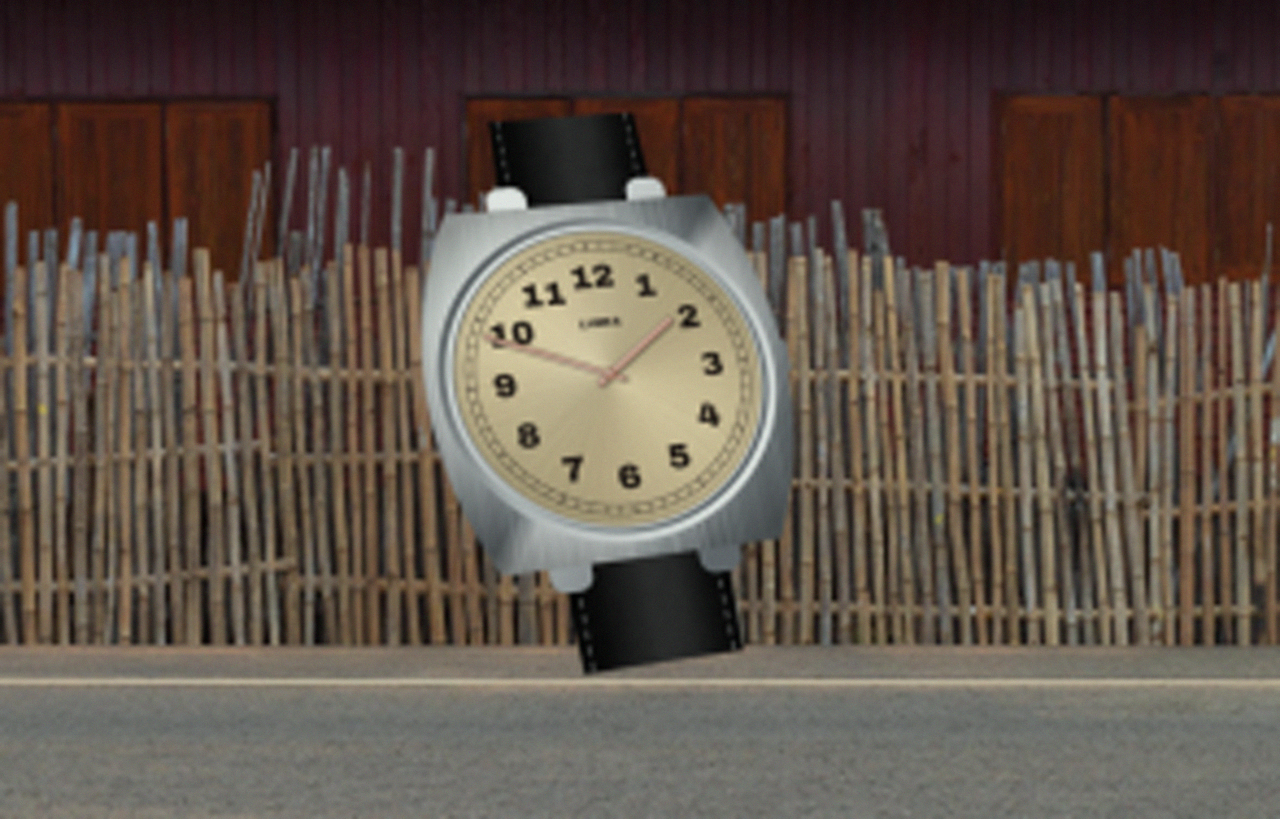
**1:49**
